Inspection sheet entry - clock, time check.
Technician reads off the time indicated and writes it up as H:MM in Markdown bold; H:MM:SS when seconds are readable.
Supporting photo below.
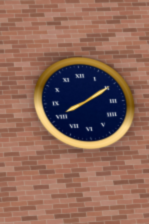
**8:10**
